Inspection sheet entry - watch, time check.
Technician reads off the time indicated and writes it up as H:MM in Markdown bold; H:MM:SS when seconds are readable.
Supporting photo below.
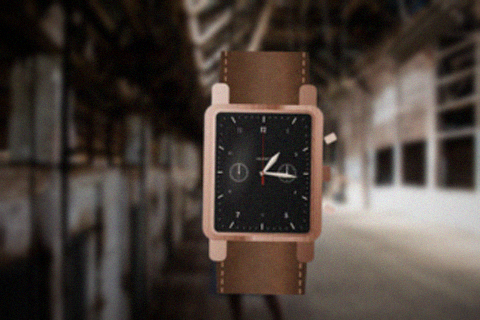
**1:16**
